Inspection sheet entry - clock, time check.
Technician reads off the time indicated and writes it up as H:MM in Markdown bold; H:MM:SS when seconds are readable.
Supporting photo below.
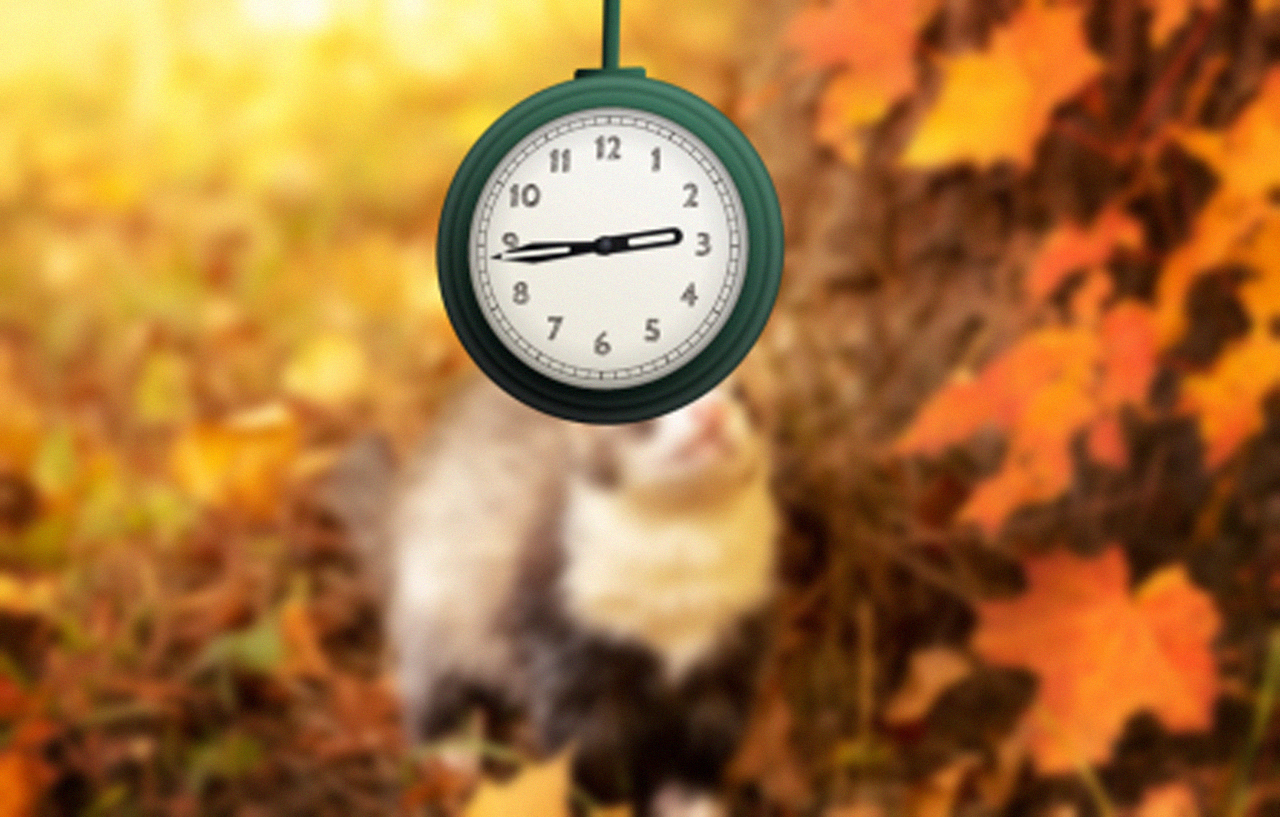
**2:44**
